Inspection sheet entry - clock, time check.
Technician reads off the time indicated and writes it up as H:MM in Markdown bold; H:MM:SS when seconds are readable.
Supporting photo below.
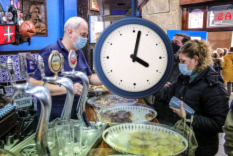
**4:02**
